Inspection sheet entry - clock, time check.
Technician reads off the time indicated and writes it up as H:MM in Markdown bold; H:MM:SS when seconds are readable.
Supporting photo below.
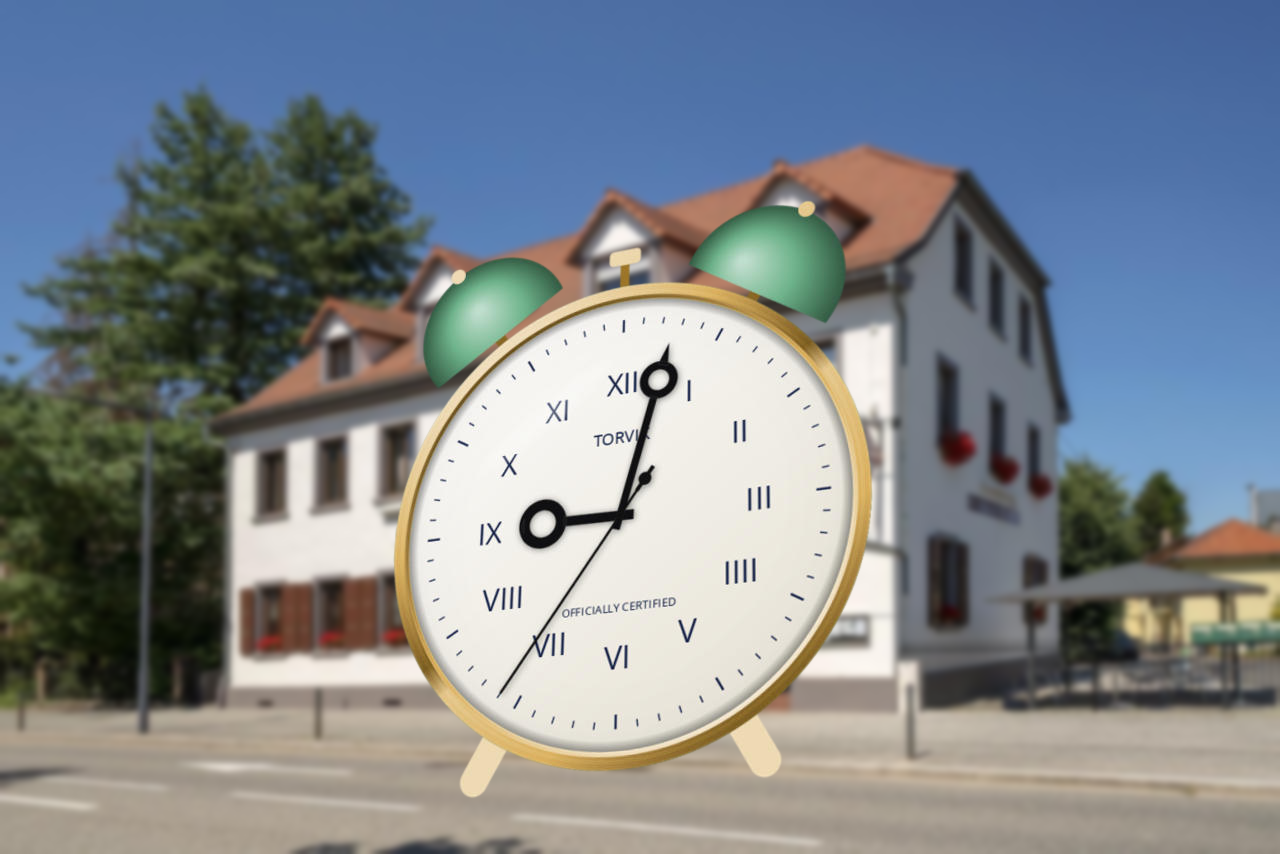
**9:02:36**
